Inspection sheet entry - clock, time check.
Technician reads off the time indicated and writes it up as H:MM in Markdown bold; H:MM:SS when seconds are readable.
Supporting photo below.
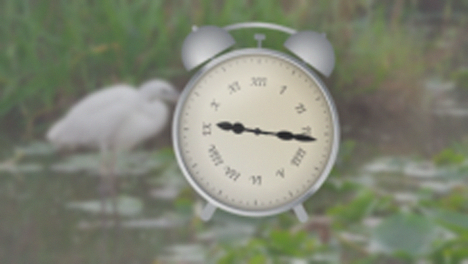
**9:16**
